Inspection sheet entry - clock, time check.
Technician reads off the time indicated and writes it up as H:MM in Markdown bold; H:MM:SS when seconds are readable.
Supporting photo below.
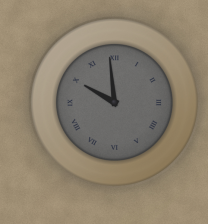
**9:59**
